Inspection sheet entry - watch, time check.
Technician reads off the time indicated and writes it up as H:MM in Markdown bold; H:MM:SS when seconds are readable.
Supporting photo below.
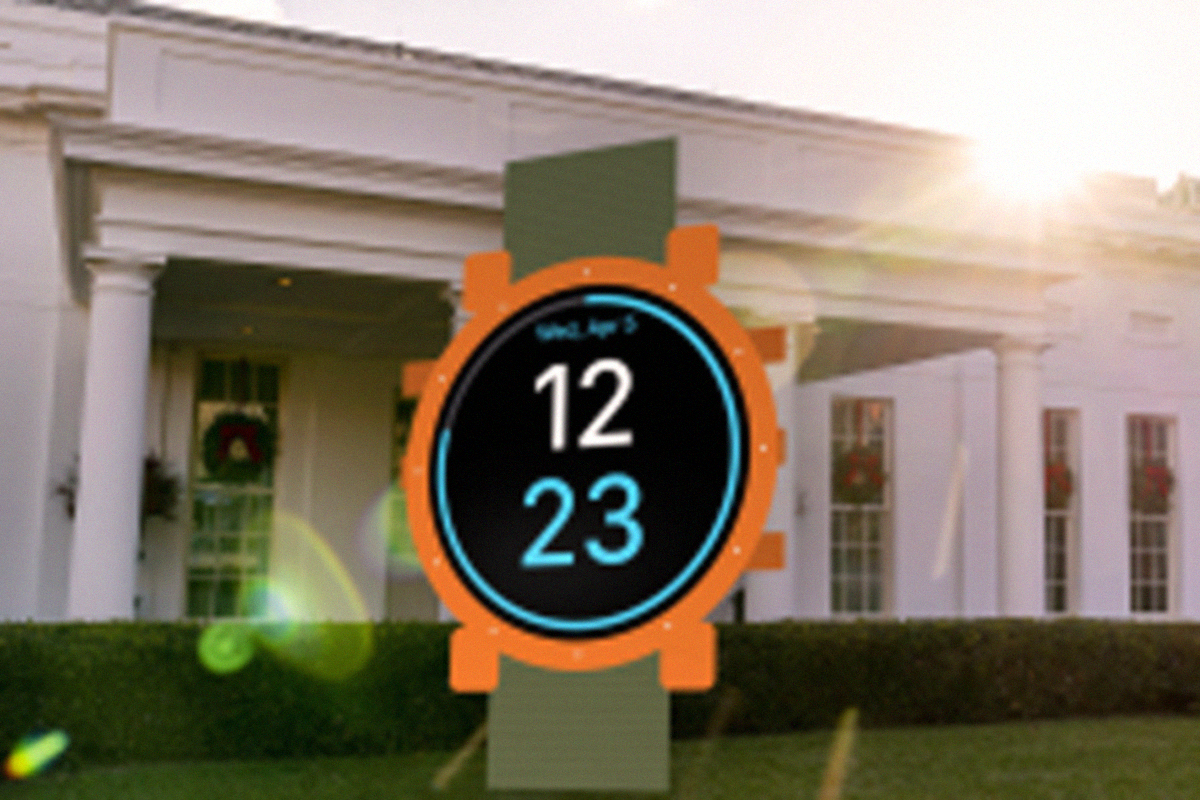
**12:23**
